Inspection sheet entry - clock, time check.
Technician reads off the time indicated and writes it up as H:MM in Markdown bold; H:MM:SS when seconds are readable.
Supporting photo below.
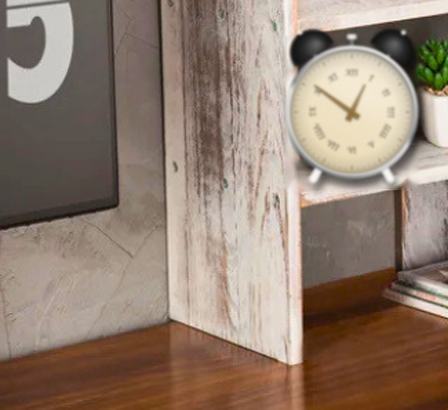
**12:51**
